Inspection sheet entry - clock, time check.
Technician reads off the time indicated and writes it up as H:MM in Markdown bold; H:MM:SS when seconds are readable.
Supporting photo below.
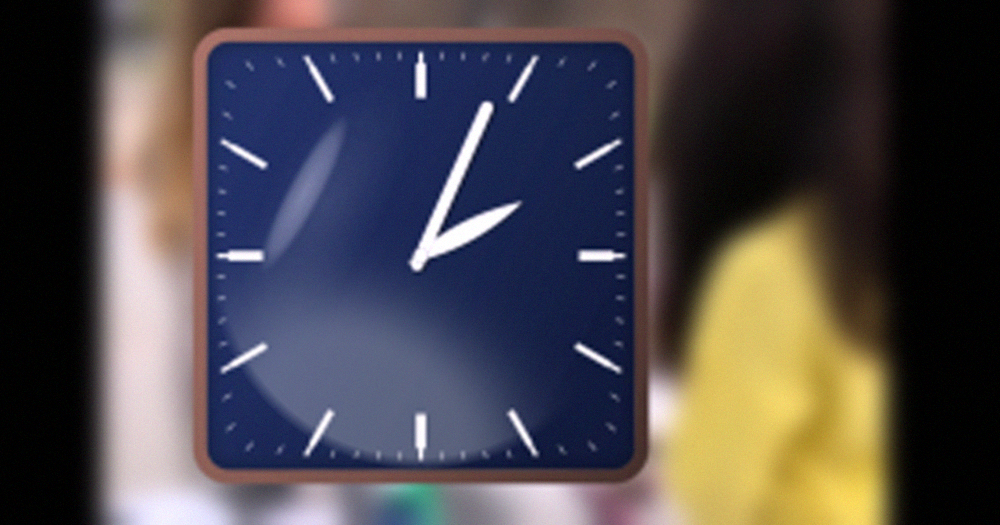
**2:04**
